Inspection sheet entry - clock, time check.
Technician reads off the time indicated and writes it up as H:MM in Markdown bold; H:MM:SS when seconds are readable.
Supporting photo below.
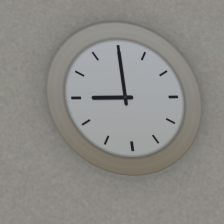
**9:00**
